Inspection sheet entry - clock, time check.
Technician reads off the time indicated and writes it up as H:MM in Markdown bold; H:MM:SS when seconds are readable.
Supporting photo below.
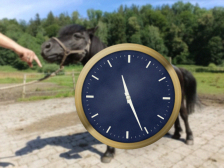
**11:26**
